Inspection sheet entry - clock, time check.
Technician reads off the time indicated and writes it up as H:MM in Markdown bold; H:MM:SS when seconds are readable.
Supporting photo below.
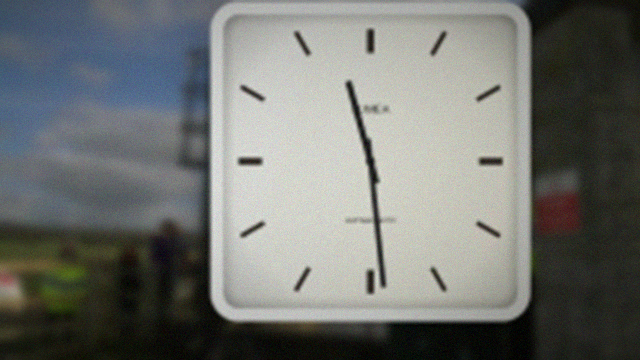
**11:29**
